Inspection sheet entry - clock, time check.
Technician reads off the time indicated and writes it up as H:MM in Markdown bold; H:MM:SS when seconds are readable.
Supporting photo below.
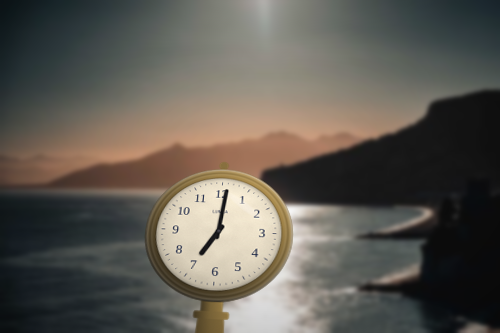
**7:01**
